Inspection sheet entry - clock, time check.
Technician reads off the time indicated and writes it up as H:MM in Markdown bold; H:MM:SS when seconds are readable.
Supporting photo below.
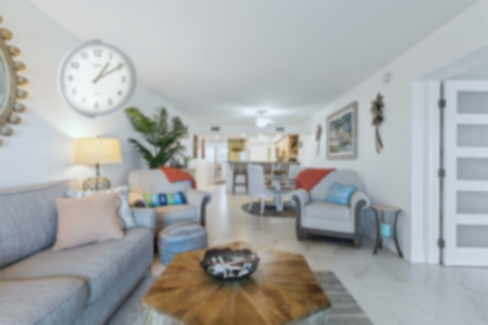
**1:10**
